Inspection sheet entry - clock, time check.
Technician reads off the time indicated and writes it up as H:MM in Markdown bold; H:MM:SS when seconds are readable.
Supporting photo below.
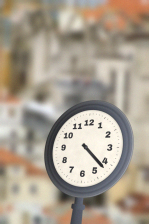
**4:22**
